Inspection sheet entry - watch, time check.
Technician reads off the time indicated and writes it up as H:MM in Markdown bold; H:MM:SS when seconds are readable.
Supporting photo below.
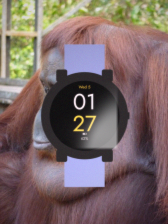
**1:27**
